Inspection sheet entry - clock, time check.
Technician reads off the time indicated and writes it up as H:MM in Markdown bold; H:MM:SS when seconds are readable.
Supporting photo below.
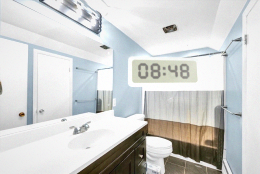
**8:48**
